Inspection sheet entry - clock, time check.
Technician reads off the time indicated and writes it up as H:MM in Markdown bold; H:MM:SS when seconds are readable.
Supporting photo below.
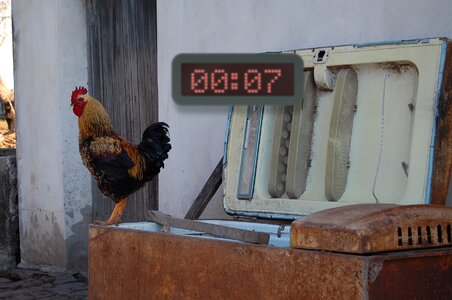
**0:07**
